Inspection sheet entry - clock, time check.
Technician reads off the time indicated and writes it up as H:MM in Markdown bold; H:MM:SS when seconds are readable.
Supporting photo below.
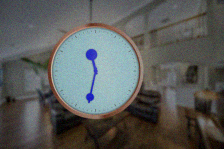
**11:32**
